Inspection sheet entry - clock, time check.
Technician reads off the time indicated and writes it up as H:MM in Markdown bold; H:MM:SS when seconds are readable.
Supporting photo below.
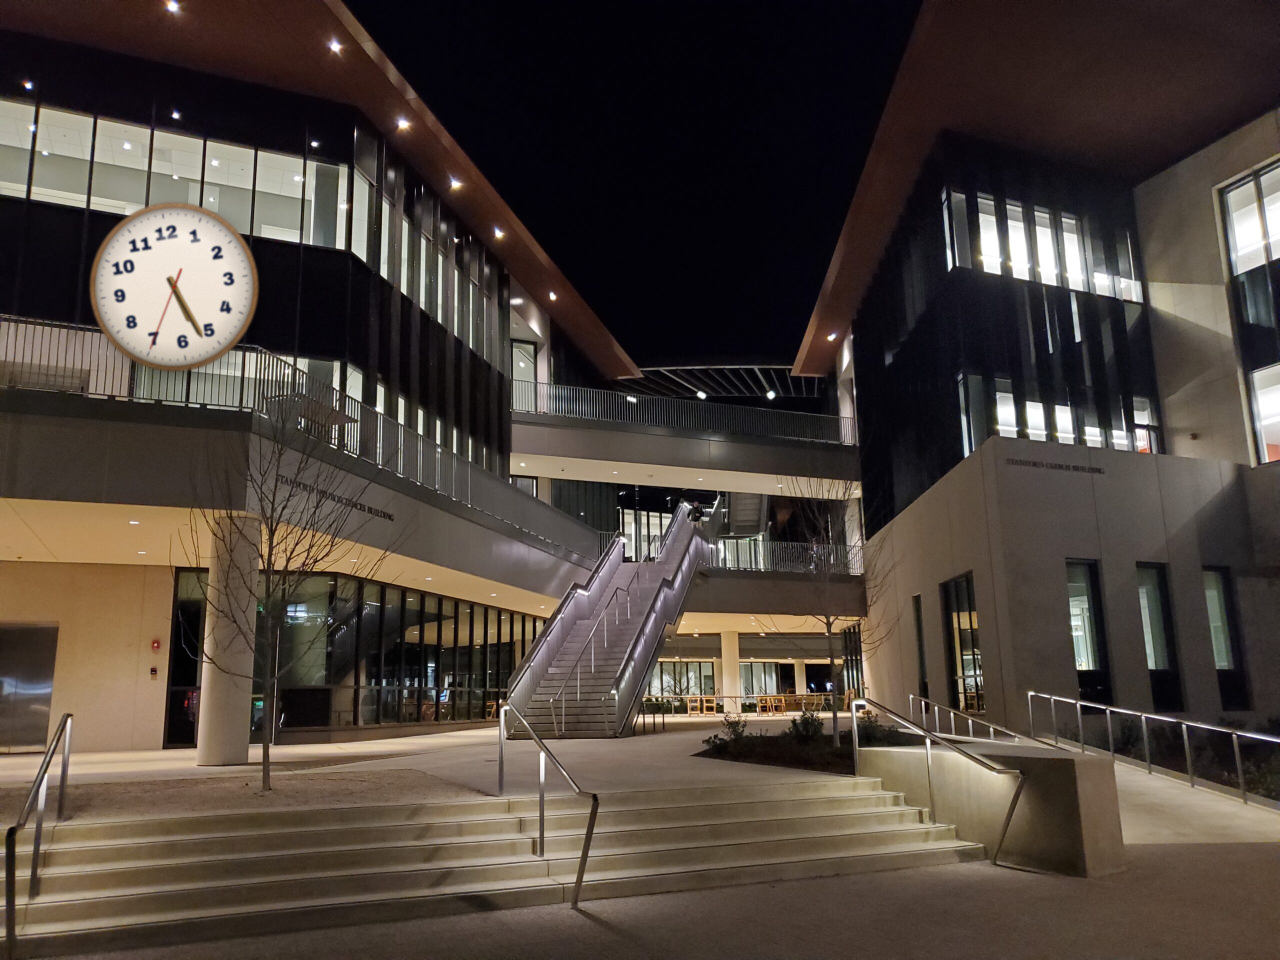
**5:26:35**
